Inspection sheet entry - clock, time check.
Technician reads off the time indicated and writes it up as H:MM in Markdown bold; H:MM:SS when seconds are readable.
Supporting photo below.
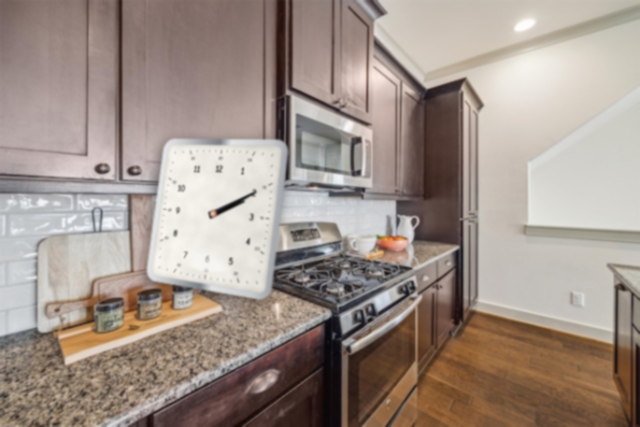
**2:10**
